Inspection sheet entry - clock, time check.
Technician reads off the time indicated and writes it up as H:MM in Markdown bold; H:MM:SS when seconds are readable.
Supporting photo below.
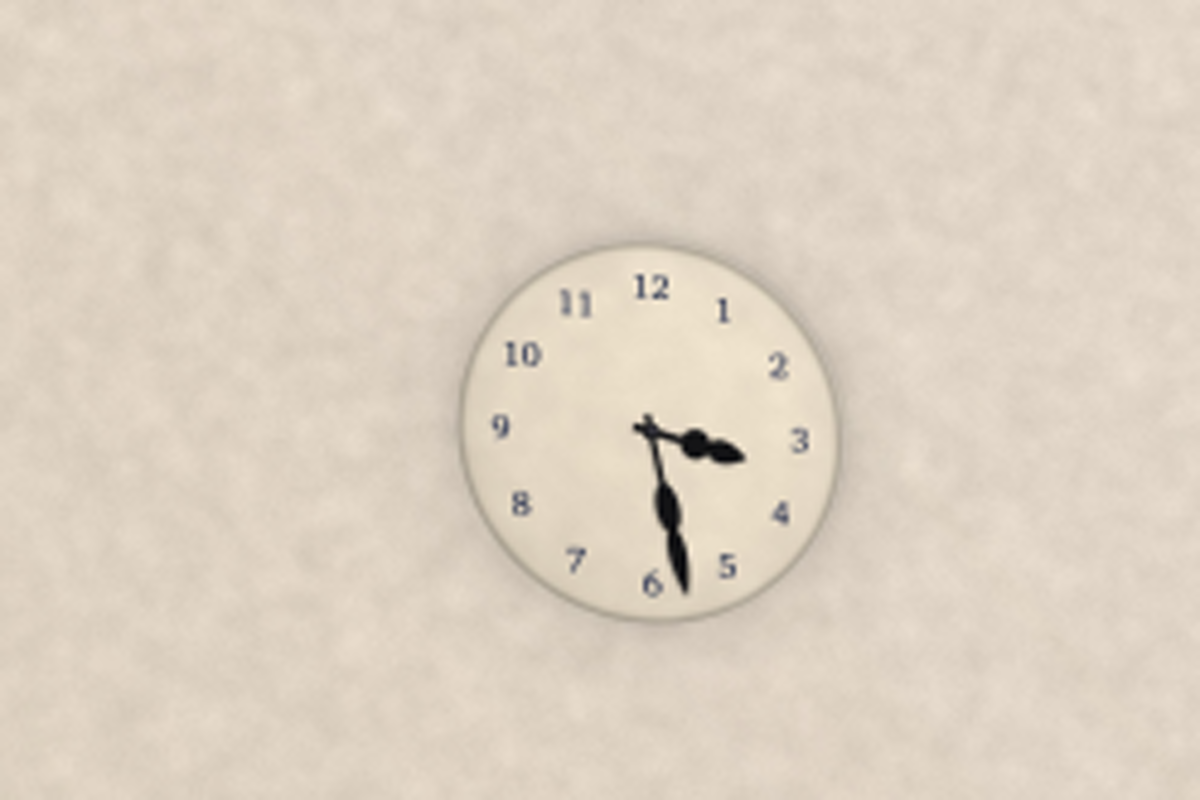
**3:28**
